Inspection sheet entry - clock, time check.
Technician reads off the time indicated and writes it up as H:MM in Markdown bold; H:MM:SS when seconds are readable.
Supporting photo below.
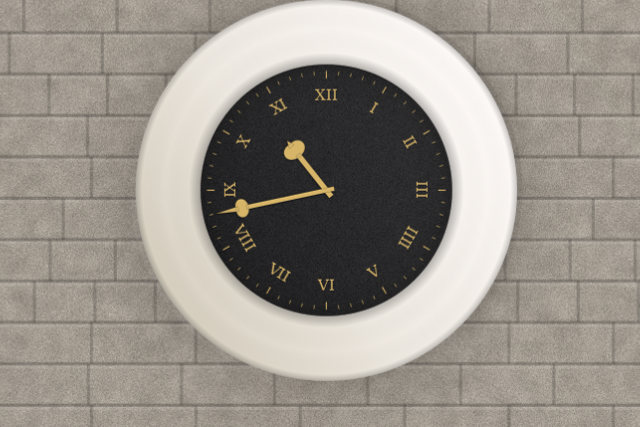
**10:43**
